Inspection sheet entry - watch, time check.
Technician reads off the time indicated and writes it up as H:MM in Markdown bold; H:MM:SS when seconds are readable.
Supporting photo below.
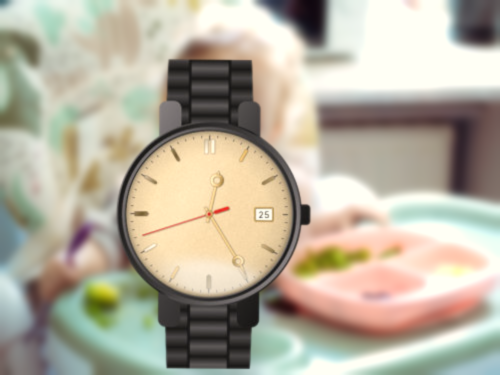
**12:24:42**
